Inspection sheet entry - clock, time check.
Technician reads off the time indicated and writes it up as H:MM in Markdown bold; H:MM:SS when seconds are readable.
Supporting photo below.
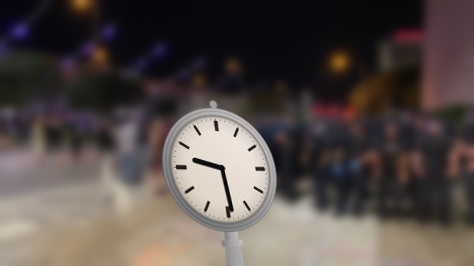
**9:29**
